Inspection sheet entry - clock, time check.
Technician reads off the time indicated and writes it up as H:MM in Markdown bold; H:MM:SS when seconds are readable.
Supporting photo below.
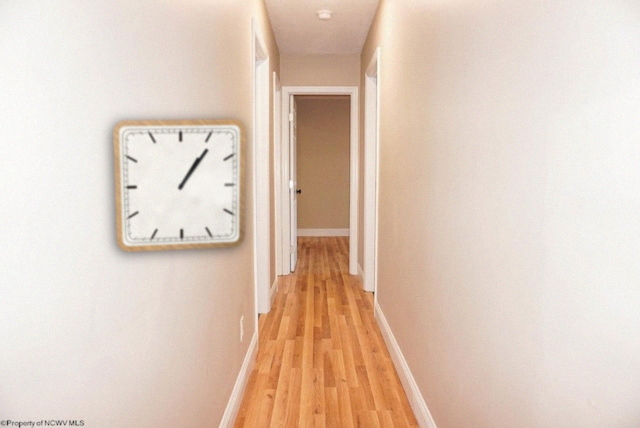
**1:06**
